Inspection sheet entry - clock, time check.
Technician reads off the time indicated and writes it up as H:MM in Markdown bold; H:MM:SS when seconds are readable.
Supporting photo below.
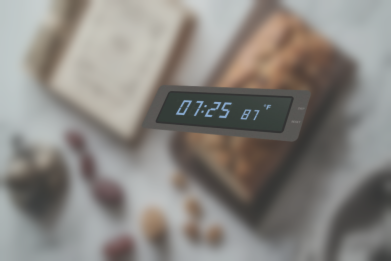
**7:25**
